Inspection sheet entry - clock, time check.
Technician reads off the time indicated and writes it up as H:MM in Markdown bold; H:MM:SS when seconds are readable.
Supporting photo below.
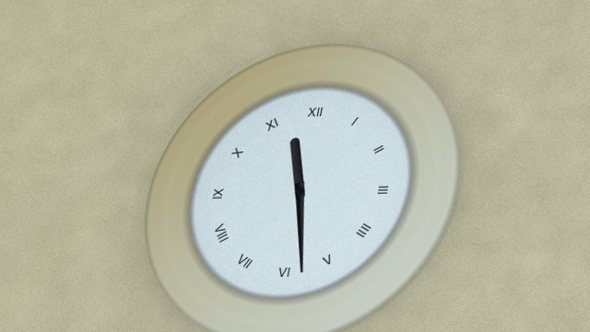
**11:28**
